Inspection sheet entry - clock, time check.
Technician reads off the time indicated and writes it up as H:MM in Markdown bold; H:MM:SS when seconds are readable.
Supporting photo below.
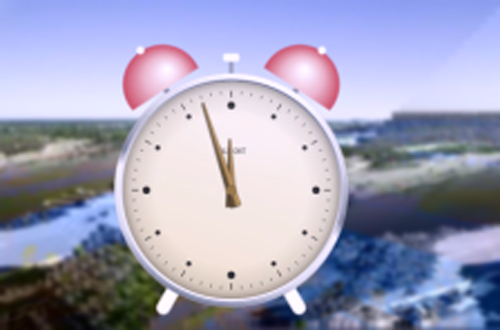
**11:57**
